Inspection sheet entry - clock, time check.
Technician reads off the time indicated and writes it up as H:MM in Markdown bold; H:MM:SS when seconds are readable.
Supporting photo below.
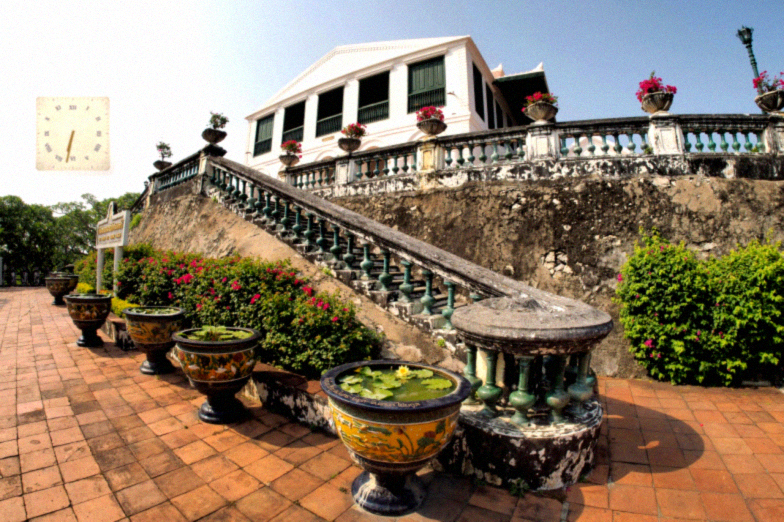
**6:32**
